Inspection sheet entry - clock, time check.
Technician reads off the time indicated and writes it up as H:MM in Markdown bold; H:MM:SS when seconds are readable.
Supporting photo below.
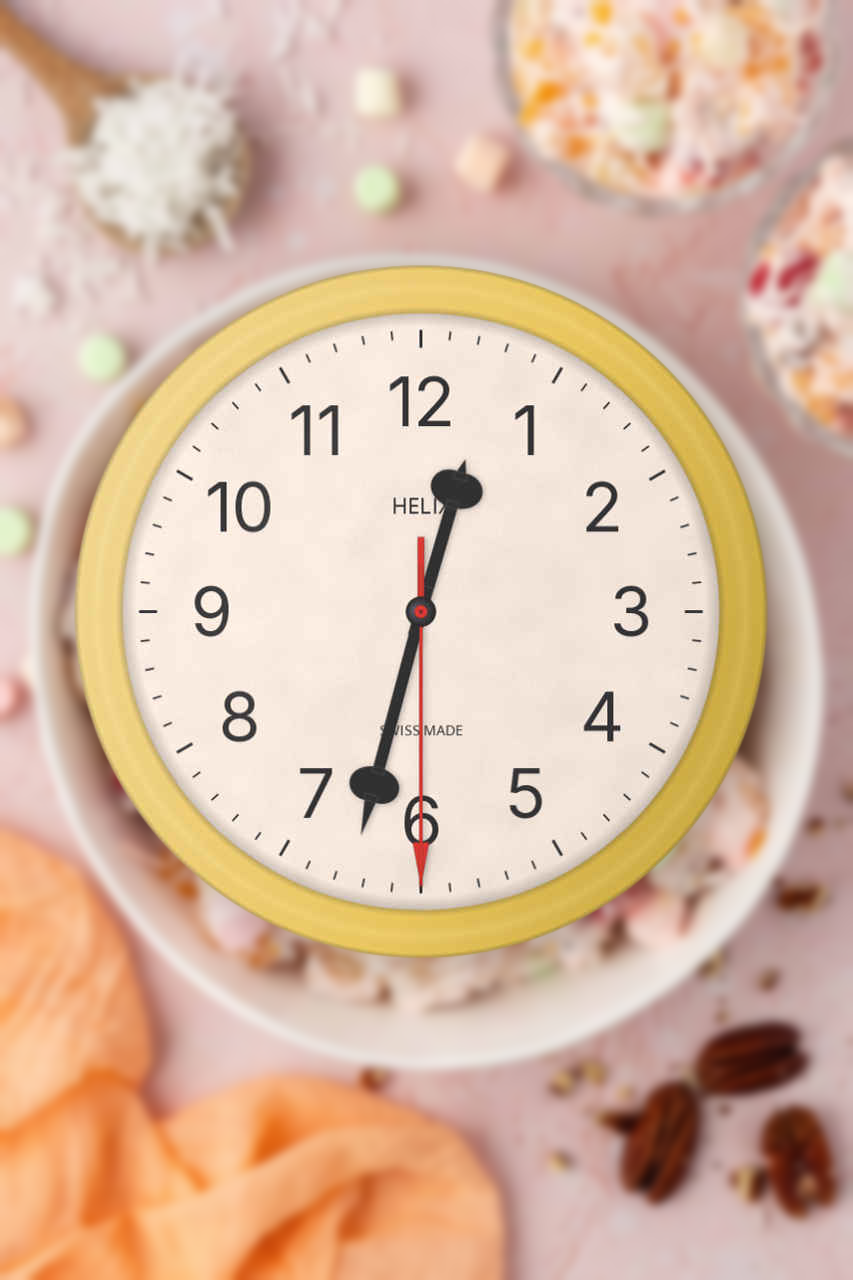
**12:32:30**
